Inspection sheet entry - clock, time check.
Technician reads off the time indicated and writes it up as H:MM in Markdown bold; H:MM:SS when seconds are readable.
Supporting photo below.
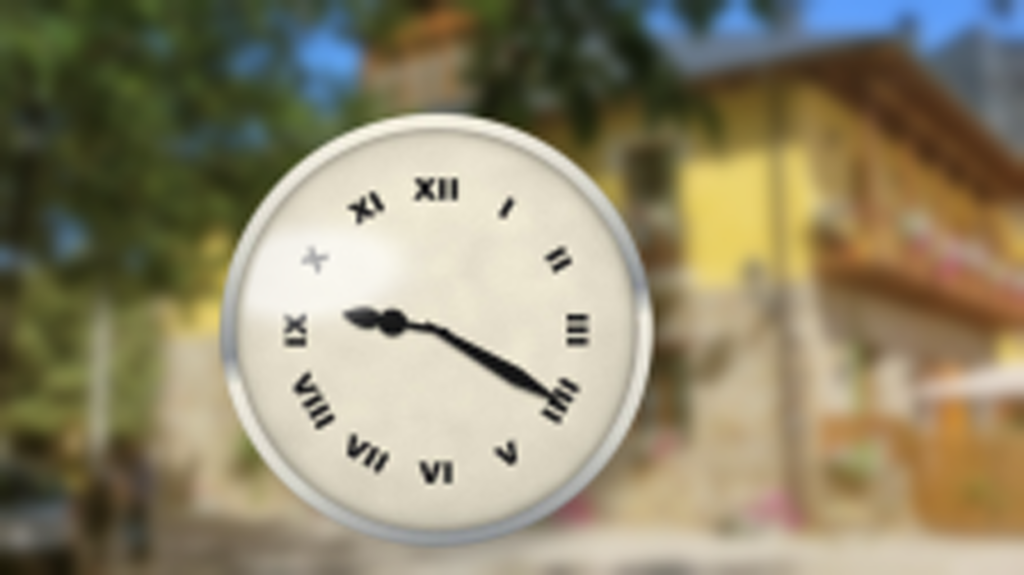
**9:20**
